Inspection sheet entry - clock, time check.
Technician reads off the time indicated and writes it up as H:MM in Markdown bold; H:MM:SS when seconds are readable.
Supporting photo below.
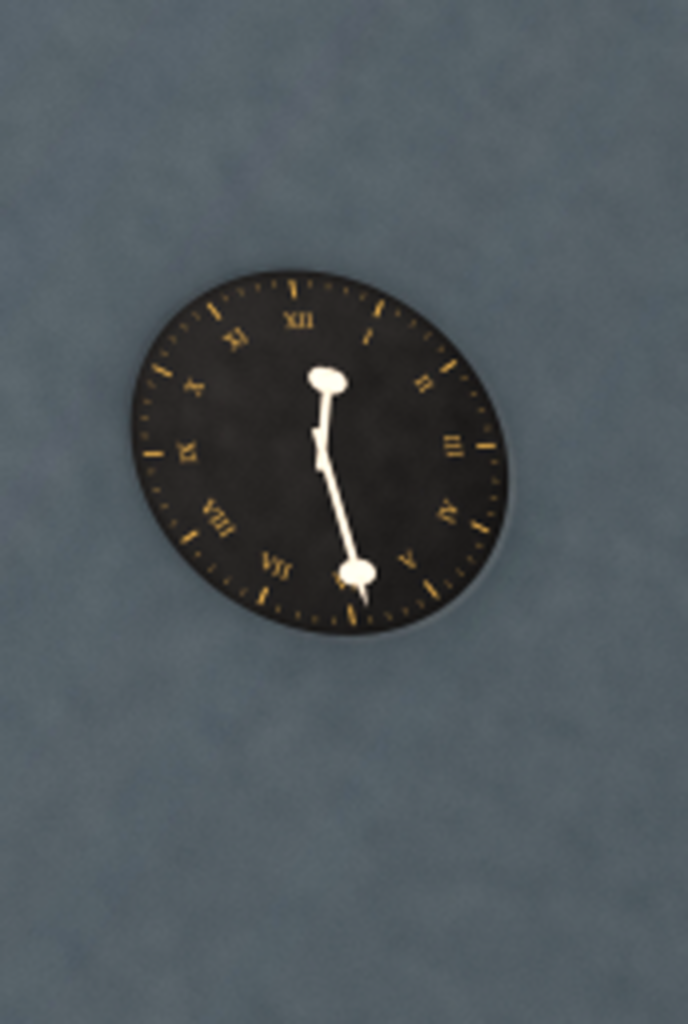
**12:29**
